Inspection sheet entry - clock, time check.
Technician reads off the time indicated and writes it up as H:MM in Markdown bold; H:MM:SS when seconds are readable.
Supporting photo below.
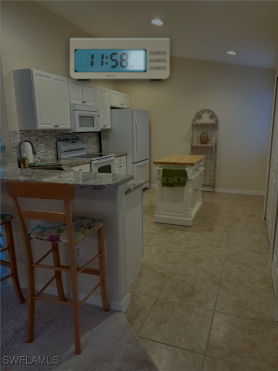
**11:58**
